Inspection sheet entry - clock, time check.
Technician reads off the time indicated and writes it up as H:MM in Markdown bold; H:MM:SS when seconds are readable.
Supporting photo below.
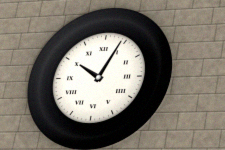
**10:04**
